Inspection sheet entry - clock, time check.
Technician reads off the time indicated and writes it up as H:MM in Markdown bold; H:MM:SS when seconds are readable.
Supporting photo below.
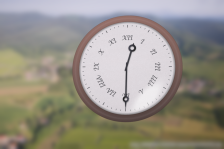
**12:30**
